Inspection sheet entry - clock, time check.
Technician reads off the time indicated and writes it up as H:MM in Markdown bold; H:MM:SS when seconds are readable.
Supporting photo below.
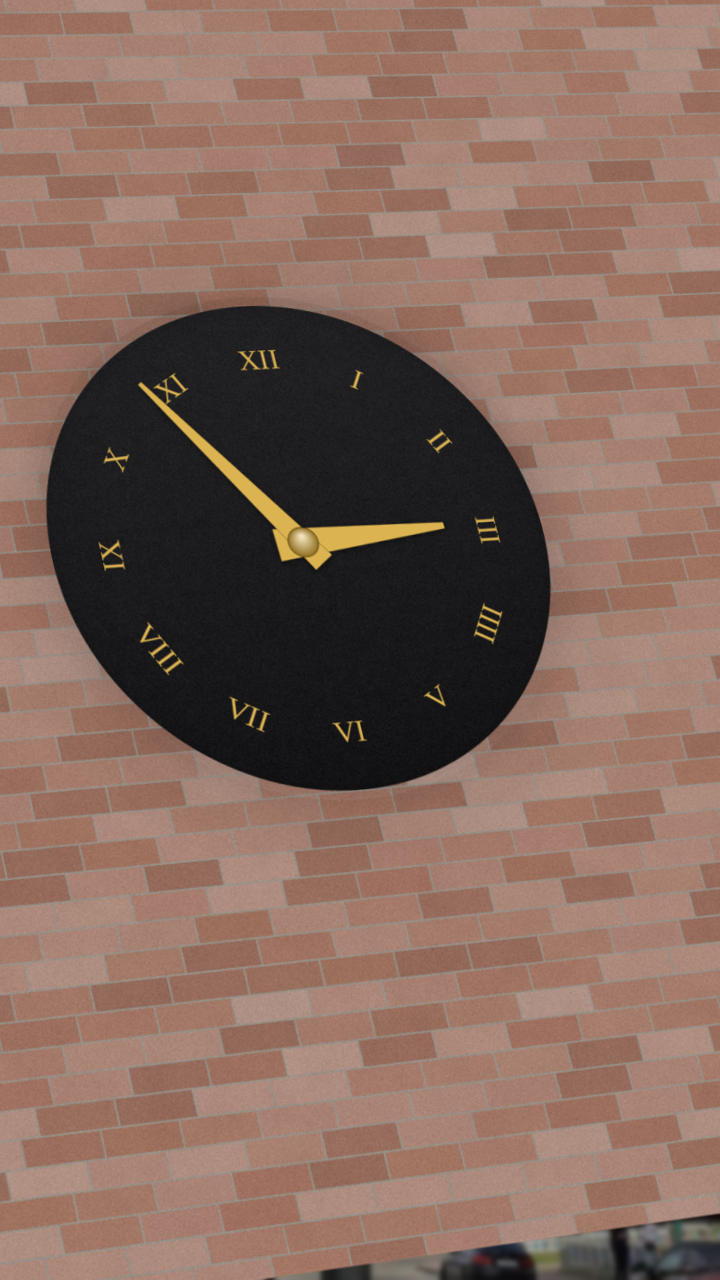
**2:54**
